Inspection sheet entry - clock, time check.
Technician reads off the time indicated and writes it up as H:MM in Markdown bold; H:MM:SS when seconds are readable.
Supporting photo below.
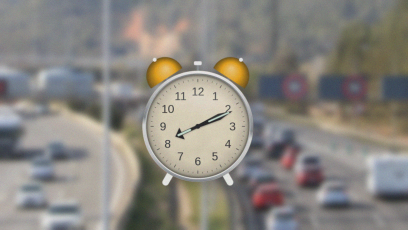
**8:11**
